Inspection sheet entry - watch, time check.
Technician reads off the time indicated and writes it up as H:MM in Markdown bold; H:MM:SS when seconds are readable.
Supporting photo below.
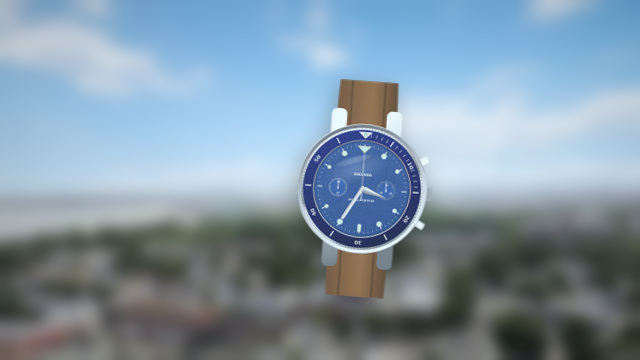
**3:35**
